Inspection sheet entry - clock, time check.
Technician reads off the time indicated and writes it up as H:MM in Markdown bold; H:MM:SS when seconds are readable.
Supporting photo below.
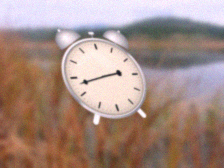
**2:43**
